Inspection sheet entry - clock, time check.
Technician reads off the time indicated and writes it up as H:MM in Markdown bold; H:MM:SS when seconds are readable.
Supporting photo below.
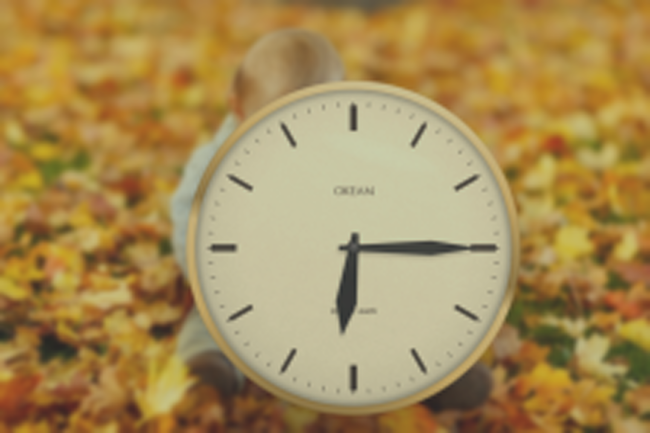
**6:15**
